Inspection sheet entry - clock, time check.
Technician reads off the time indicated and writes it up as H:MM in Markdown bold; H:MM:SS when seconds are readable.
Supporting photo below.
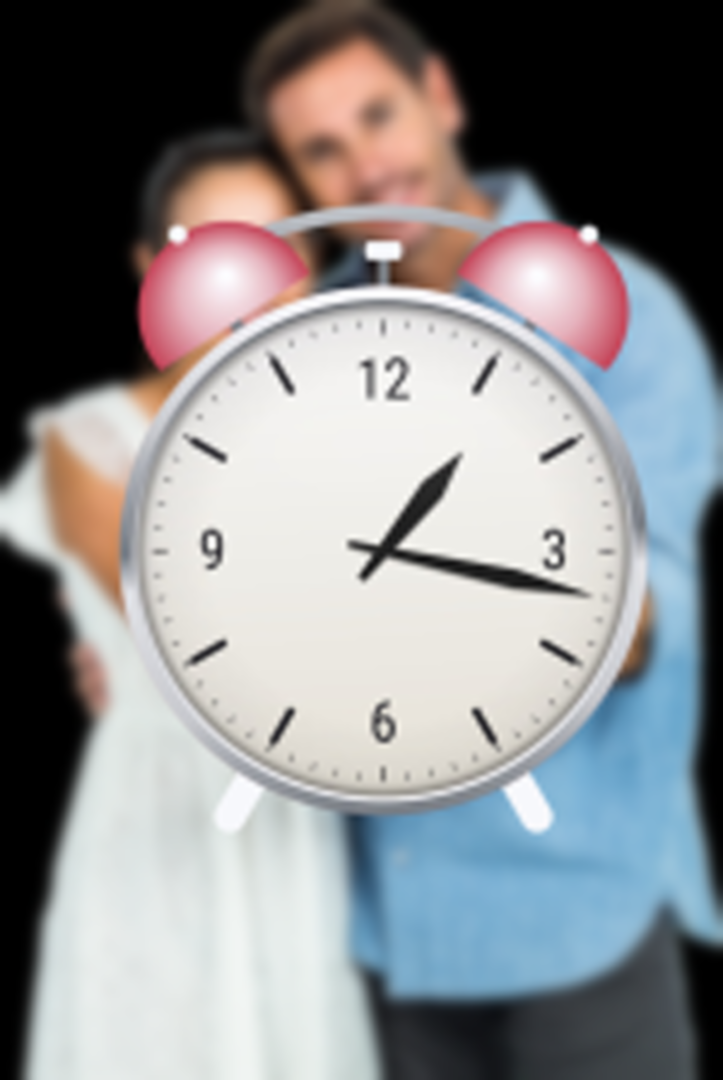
**1:17**
